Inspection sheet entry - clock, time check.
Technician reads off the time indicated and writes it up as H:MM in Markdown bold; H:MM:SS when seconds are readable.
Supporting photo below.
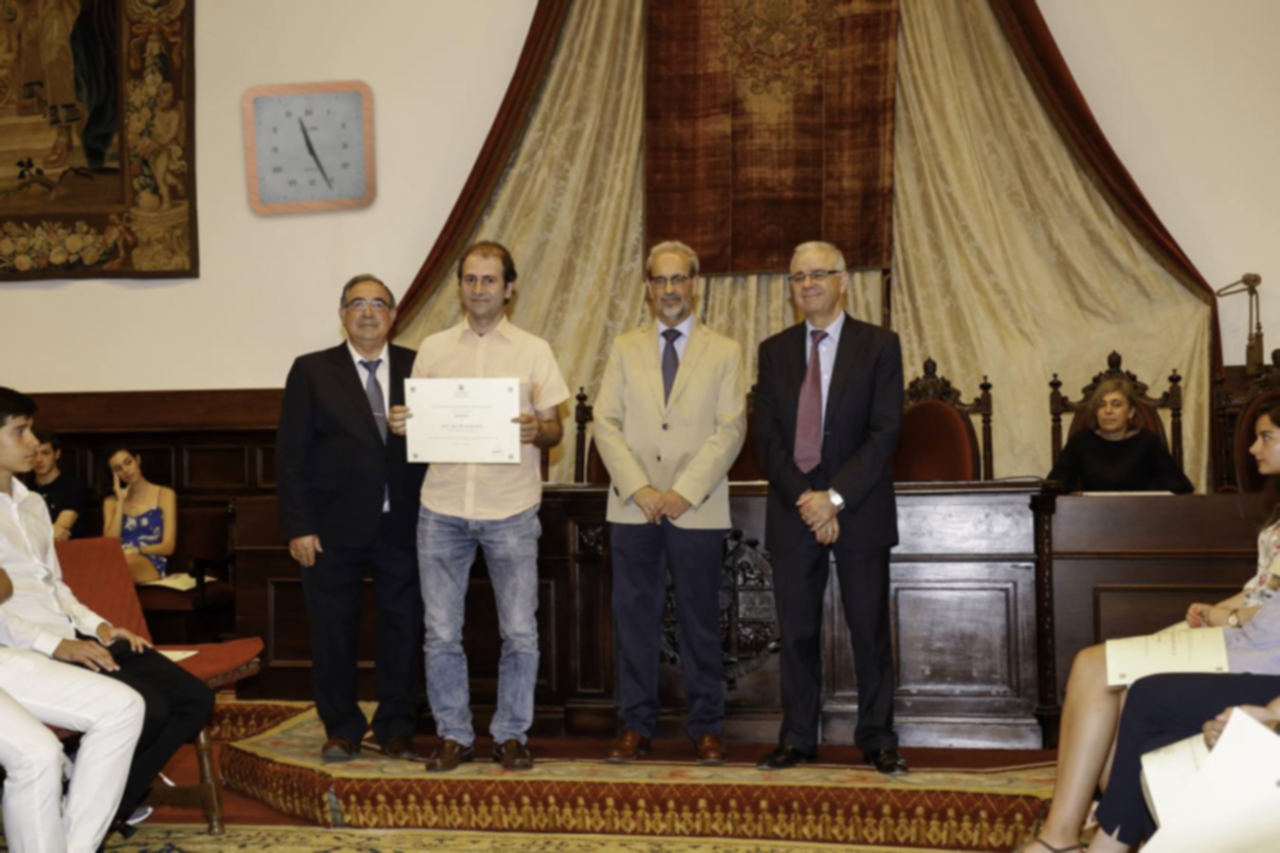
**11:26**
